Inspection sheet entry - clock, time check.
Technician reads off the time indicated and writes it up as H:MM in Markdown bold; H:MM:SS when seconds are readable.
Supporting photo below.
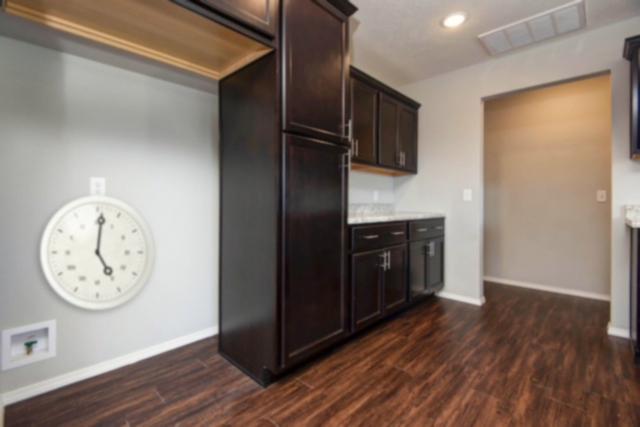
**5:01**
